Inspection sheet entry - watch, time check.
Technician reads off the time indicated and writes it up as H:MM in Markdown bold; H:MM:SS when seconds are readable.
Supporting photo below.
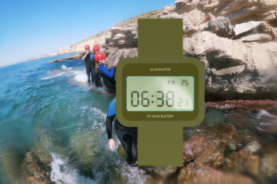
**6:38:21**
